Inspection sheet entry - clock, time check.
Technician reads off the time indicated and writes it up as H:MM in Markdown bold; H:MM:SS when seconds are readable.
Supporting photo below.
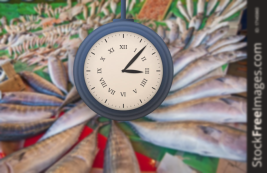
**3:07**
